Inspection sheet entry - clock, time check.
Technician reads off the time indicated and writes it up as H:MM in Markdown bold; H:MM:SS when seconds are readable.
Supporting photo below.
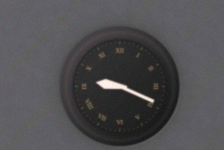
**9:19**
